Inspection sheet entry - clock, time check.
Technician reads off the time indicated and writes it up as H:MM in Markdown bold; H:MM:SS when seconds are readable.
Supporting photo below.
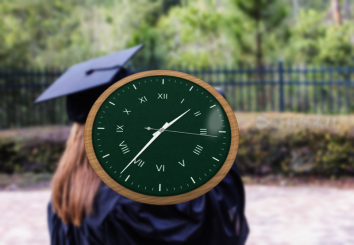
**1:36:16**
